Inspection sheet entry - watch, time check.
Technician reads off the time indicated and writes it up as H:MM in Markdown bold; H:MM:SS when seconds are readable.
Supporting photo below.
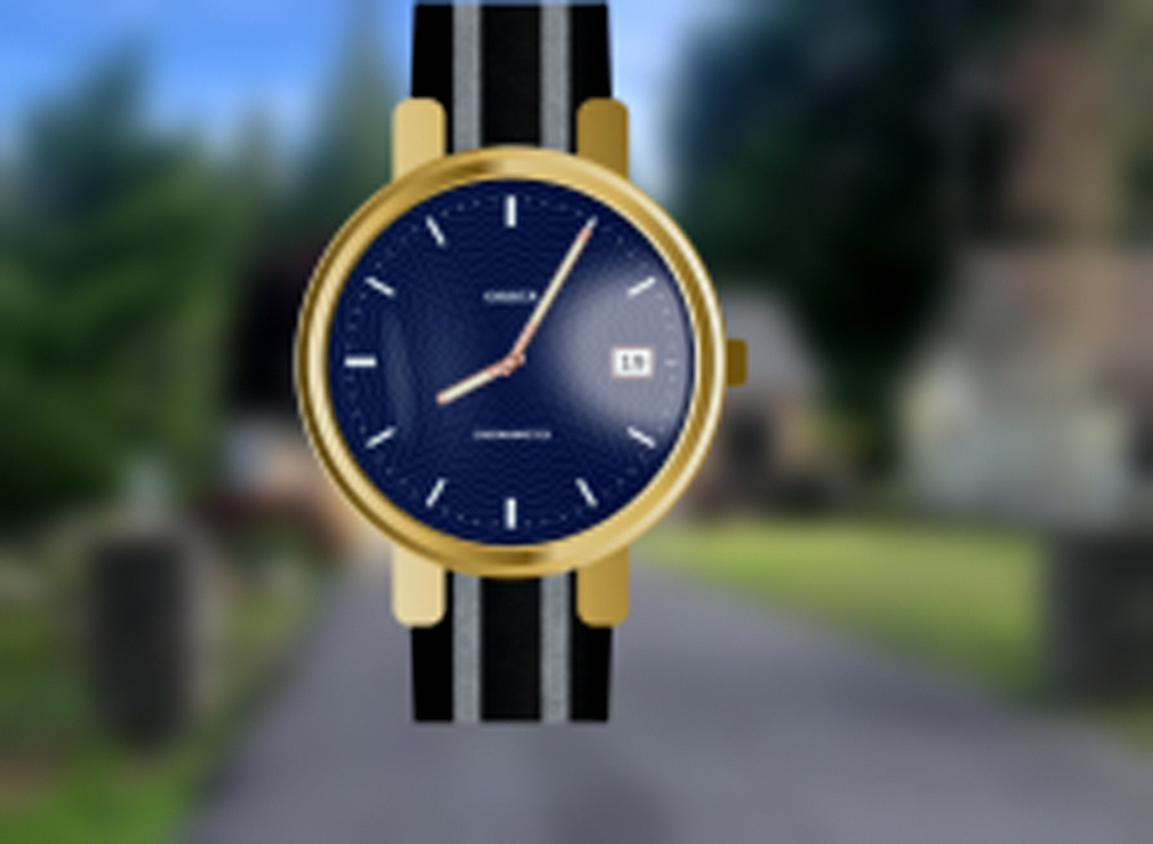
**8:05**
